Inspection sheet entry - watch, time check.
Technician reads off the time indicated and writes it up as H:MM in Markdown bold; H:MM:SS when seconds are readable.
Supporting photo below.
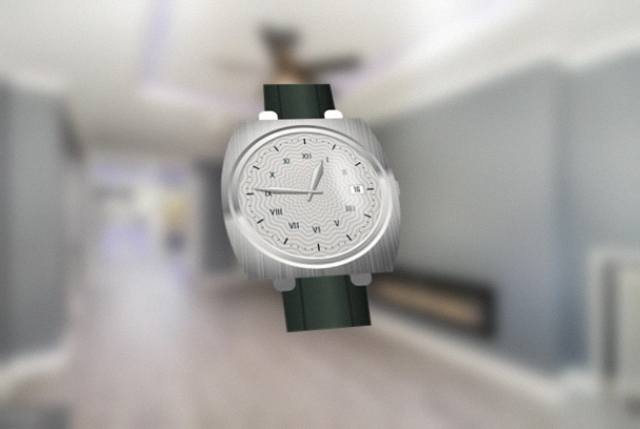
**12:46**
